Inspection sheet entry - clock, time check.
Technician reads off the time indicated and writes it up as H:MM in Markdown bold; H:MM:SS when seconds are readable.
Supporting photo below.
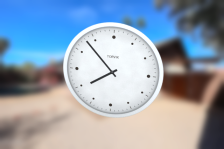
**7:53**
